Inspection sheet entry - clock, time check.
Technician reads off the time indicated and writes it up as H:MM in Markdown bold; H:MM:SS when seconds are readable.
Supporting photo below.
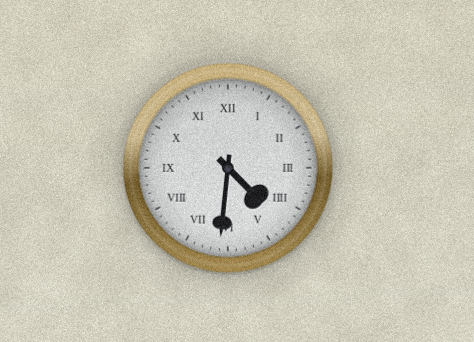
**4:31**
